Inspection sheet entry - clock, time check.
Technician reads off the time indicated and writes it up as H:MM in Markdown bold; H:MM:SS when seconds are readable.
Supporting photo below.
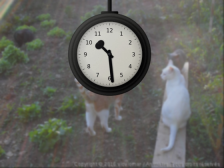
**10:29**
